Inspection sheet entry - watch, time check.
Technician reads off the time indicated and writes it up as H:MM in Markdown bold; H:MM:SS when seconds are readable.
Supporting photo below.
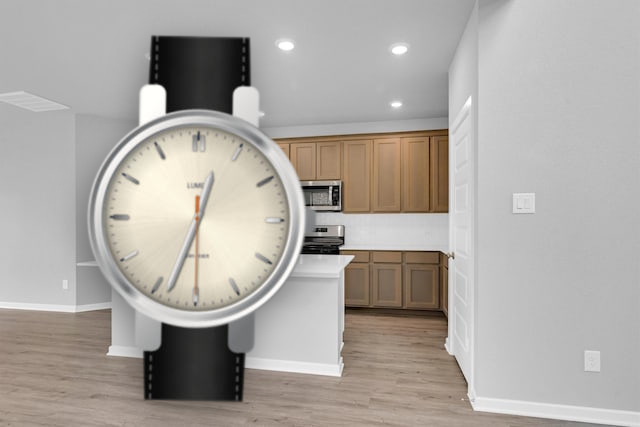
**12:33:30**
